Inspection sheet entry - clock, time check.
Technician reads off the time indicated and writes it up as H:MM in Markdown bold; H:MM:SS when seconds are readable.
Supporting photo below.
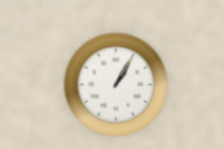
**1:05**
